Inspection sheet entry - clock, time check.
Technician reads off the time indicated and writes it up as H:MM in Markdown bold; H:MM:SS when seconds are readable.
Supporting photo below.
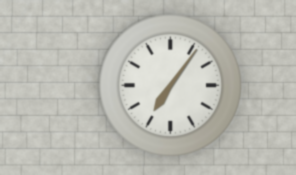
**7:06**
